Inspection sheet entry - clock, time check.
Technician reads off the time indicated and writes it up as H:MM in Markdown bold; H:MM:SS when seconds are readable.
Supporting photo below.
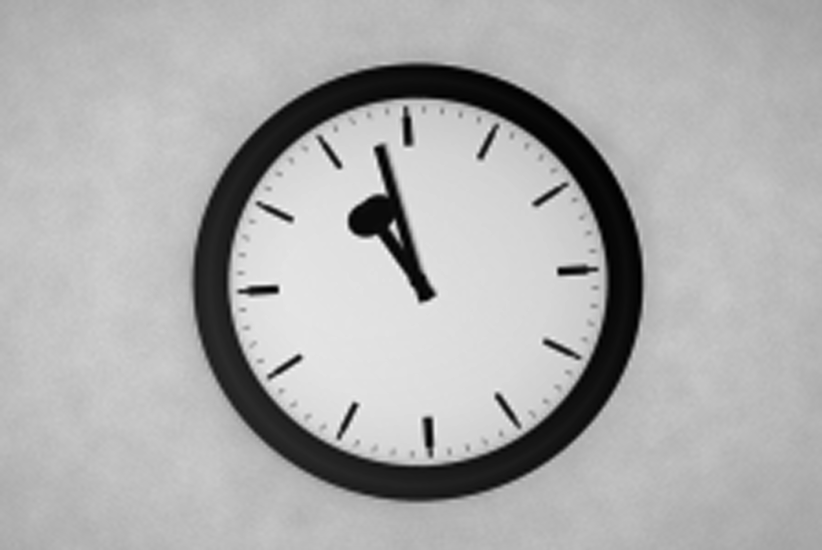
**10:58**
